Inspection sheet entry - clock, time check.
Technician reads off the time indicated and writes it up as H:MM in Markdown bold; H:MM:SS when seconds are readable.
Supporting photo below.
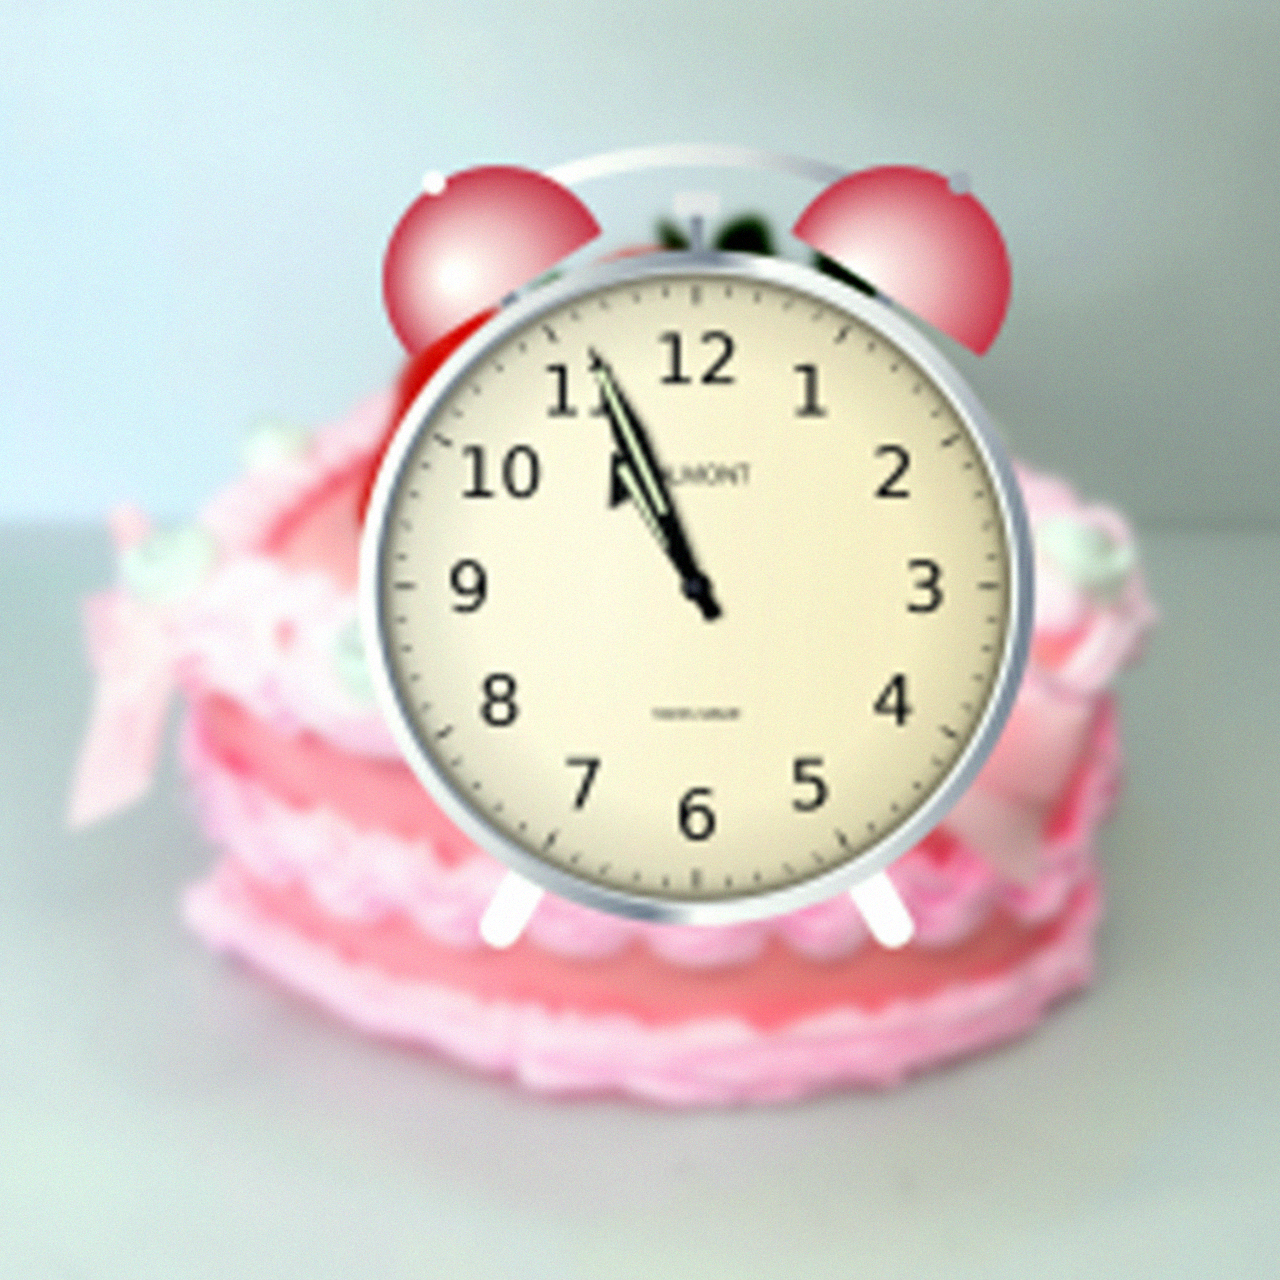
**10:56**
